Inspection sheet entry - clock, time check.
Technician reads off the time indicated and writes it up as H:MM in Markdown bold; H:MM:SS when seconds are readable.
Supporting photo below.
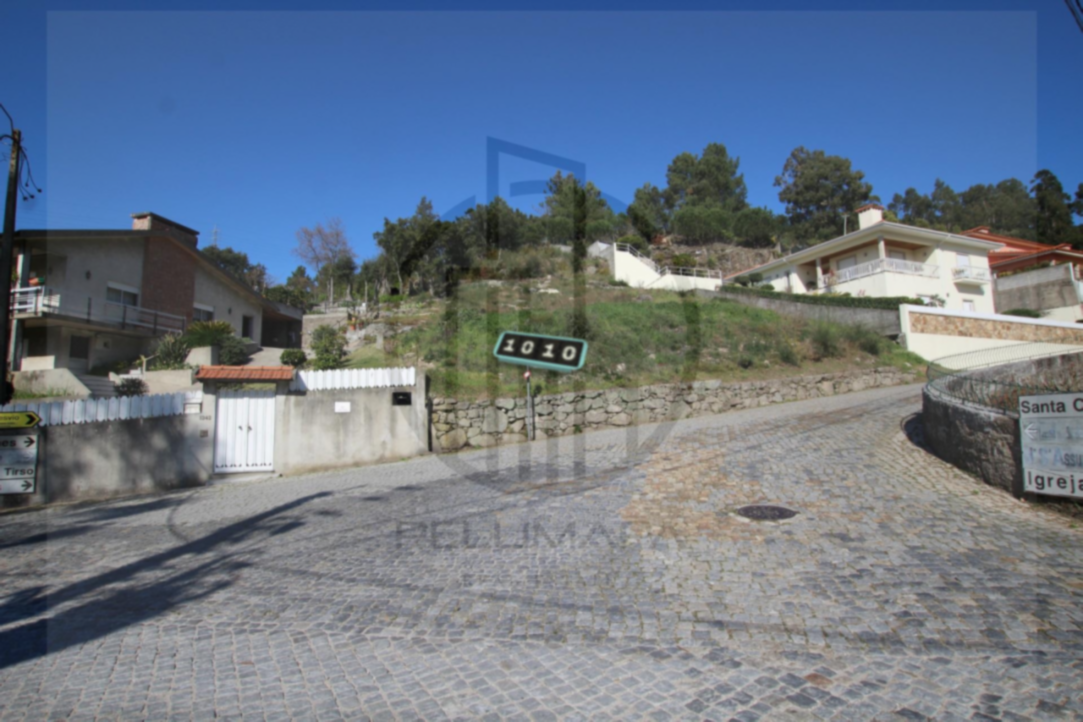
**10:10**
